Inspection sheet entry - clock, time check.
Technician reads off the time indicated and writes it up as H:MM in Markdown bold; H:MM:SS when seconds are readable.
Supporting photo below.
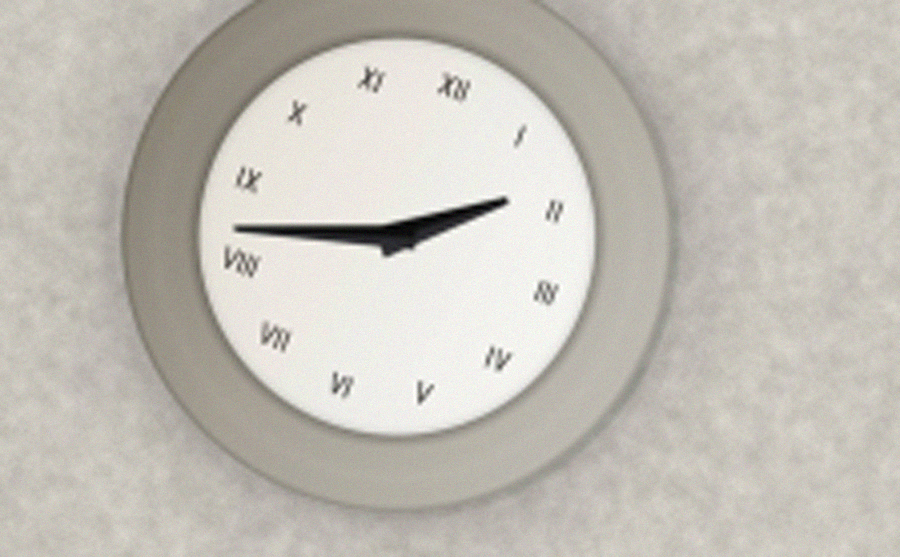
**1:42**
